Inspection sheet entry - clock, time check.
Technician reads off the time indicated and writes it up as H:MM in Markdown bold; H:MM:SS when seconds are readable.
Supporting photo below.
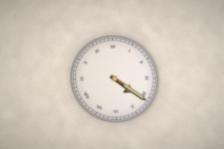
**4:21**
